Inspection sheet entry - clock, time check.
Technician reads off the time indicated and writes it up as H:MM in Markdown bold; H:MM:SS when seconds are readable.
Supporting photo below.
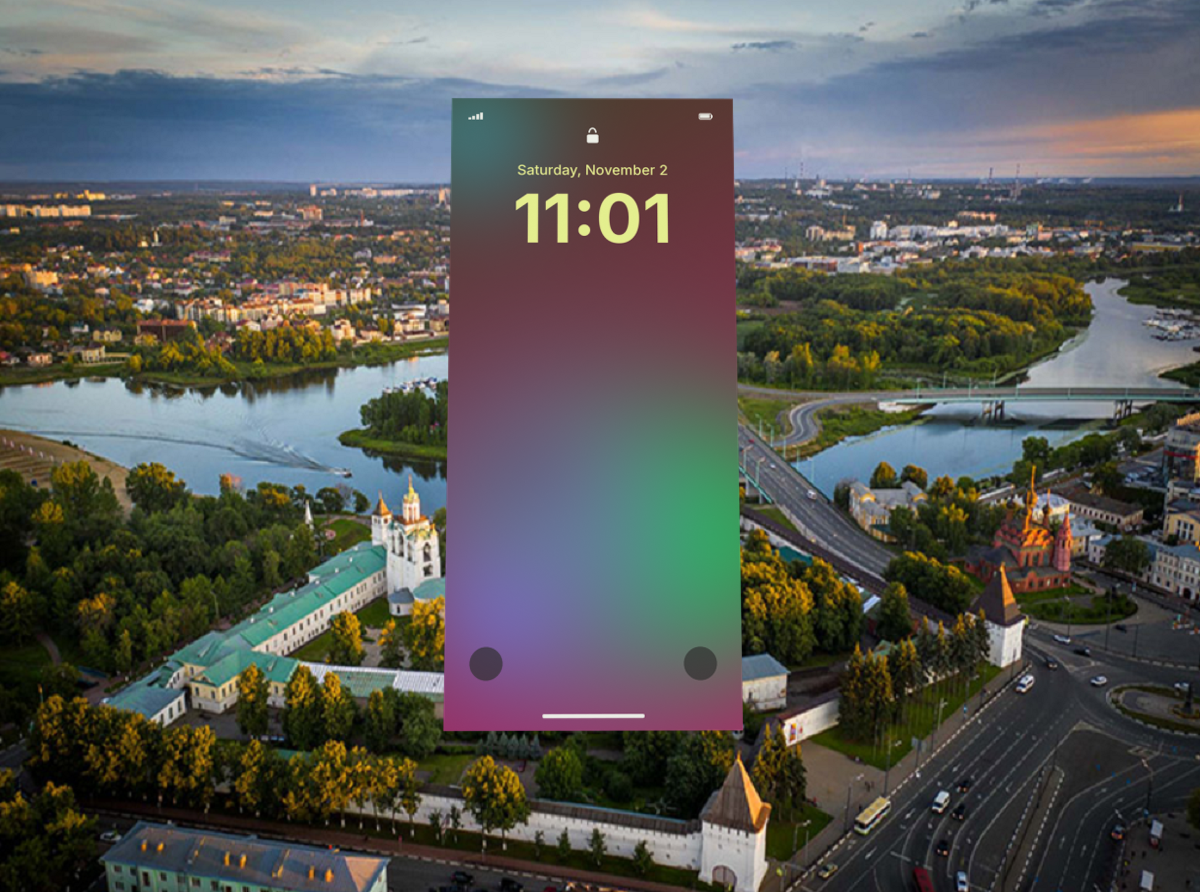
**11:01**
